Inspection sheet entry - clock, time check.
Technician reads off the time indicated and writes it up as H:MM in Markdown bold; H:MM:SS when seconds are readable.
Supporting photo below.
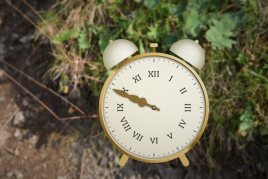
**9:49**
